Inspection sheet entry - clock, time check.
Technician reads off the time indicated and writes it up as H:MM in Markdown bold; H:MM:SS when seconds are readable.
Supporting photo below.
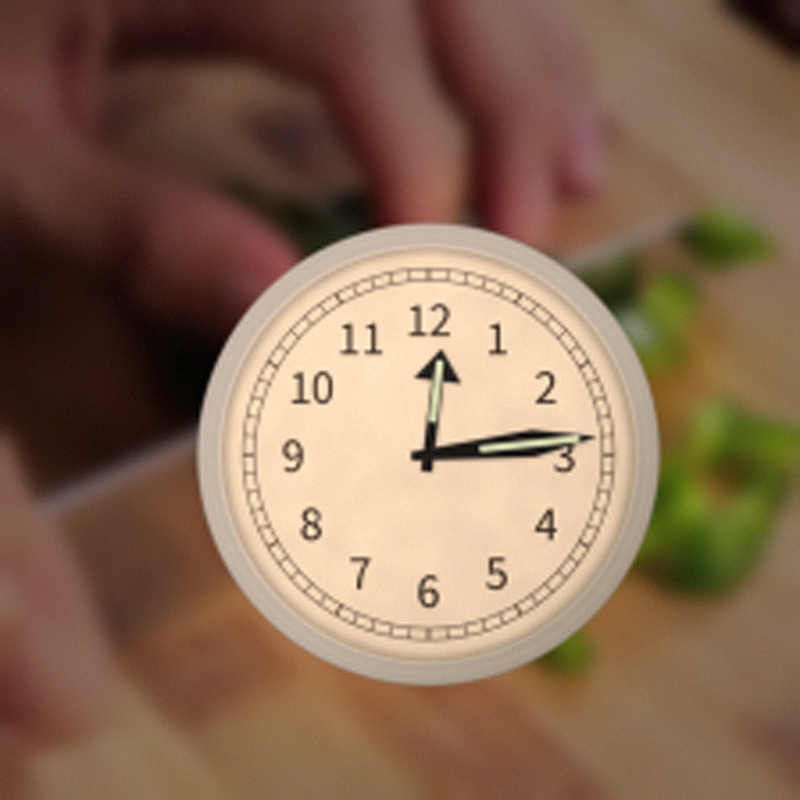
**12:14**
